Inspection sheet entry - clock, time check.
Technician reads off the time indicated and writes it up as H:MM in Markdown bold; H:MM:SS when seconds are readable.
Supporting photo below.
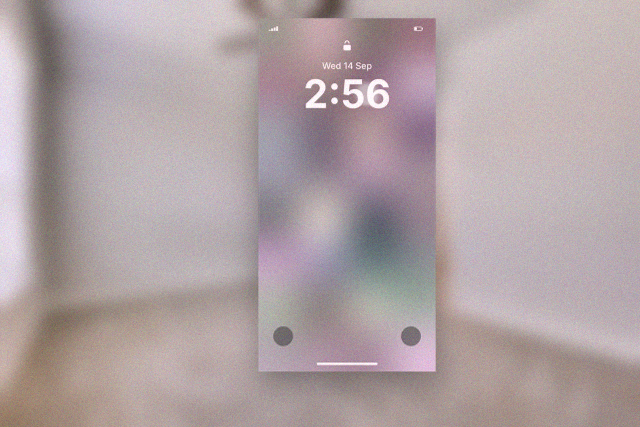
**2:56**
